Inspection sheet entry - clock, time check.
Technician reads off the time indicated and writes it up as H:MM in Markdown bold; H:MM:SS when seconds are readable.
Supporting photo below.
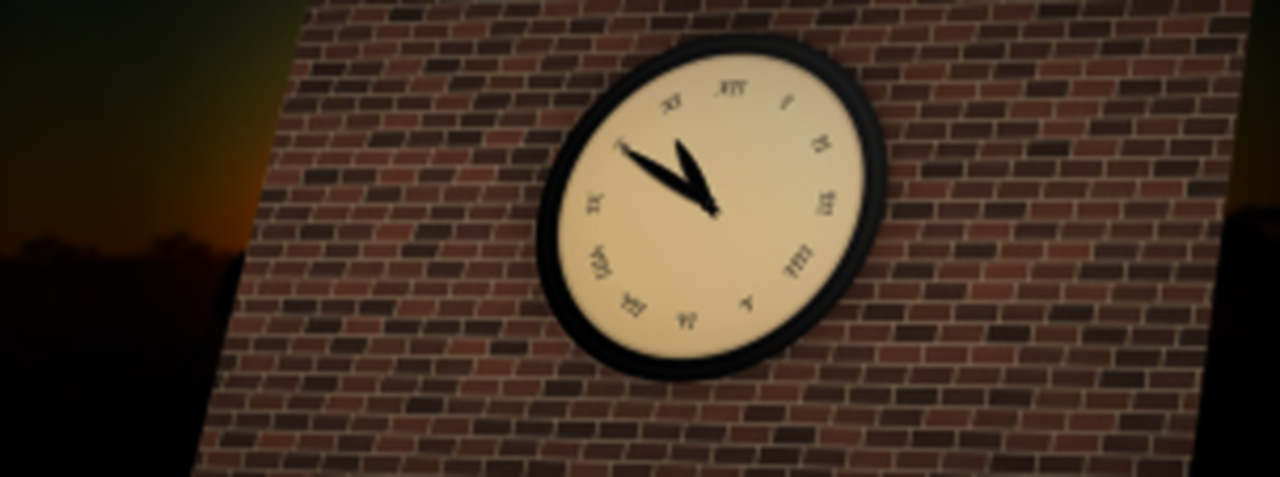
**10:50**
